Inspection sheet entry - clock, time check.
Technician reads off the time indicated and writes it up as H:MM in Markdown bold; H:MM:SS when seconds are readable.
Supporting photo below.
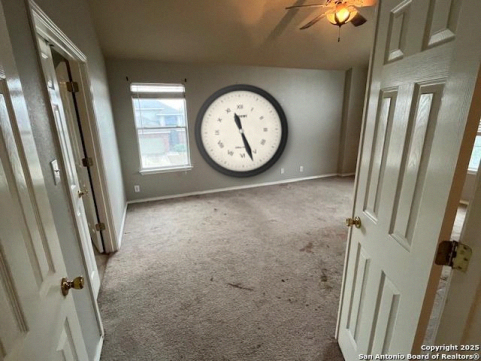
**11:27**
